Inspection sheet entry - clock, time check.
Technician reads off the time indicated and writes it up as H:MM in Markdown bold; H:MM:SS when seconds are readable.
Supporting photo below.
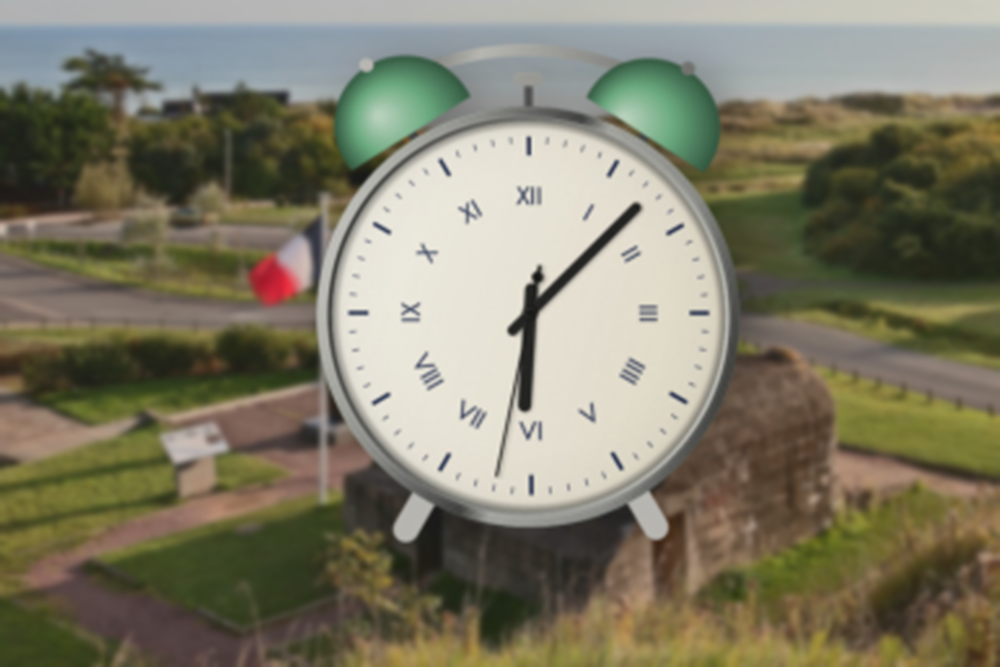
**6:07:32**
